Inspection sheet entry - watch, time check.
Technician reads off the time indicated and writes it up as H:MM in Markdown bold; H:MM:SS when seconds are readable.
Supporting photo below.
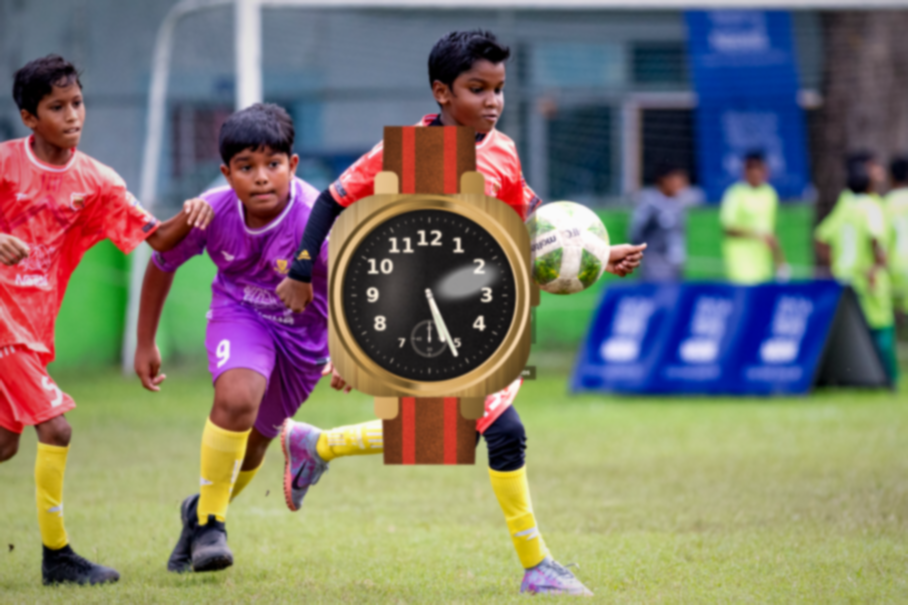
**5:26**
